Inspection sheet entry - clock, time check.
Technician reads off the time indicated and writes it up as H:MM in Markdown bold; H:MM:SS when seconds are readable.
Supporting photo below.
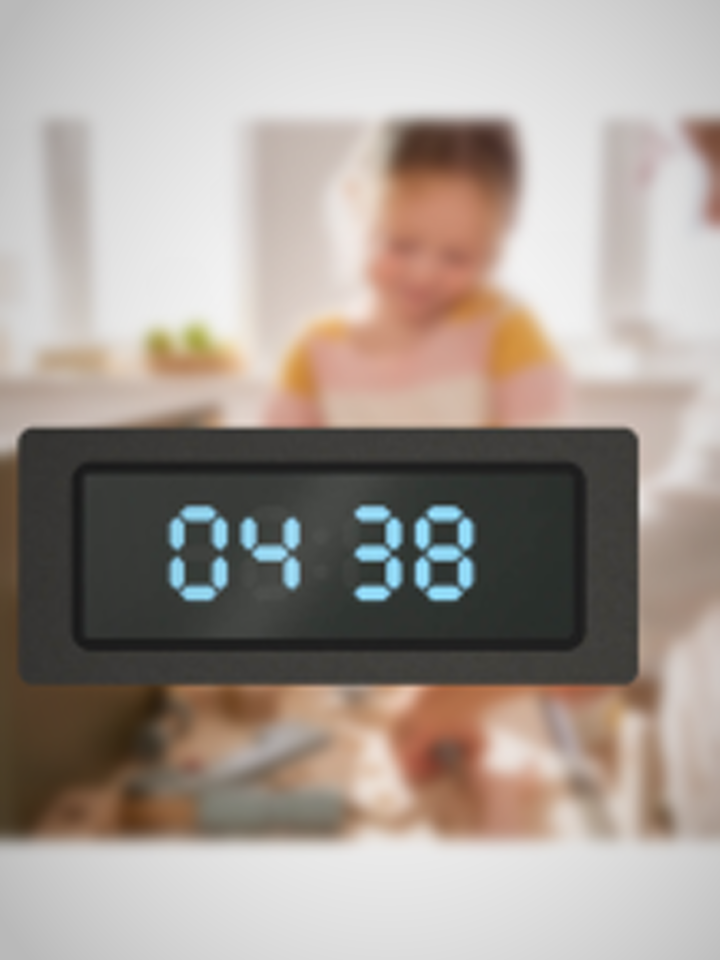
**4:38**
